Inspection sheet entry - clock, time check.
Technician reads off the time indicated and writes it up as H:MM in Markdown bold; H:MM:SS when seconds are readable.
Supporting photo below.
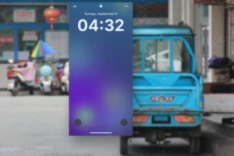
**4:32**
